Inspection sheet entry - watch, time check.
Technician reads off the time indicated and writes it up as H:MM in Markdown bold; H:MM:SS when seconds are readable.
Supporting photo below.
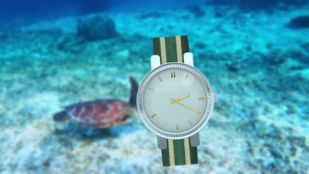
**2:20**
